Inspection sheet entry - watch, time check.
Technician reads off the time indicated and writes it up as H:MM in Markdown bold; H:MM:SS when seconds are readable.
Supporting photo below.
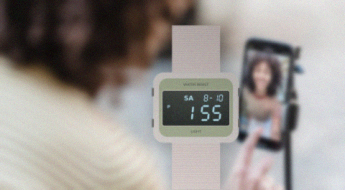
**1:55**
